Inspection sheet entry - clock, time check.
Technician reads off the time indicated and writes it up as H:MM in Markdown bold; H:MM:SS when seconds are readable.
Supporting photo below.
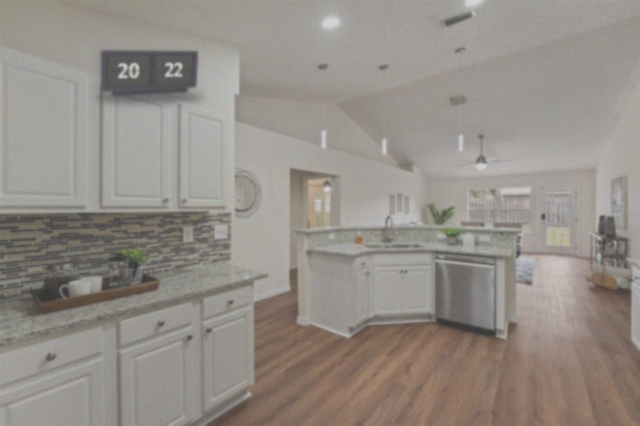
**20:22**
